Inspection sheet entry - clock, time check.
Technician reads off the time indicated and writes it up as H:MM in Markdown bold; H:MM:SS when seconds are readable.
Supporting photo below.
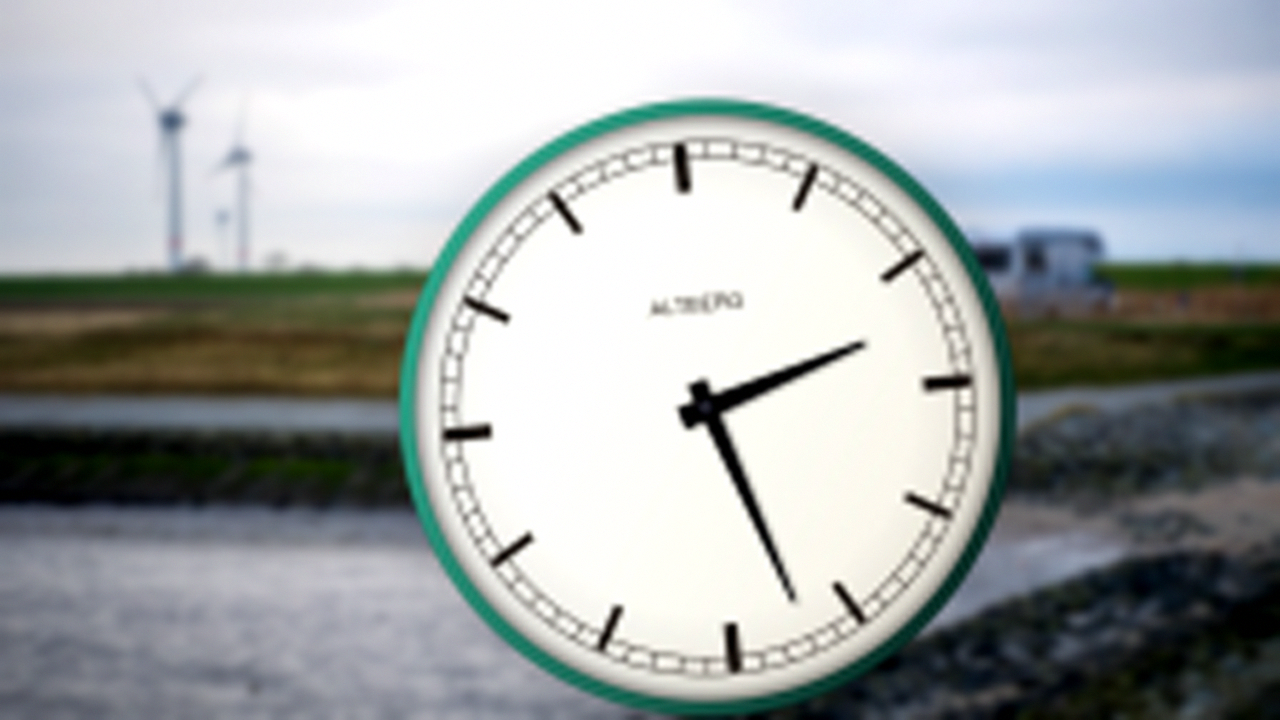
**2:27**
